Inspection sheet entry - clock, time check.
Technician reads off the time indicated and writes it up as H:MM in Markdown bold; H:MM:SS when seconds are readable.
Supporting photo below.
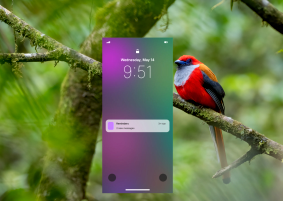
**9:51**
